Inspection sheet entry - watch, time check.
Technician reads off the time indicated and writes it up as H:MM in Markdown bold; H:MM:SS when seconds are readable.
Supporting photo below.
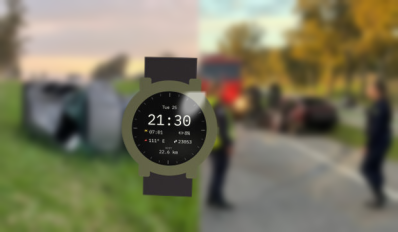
**21:30**
